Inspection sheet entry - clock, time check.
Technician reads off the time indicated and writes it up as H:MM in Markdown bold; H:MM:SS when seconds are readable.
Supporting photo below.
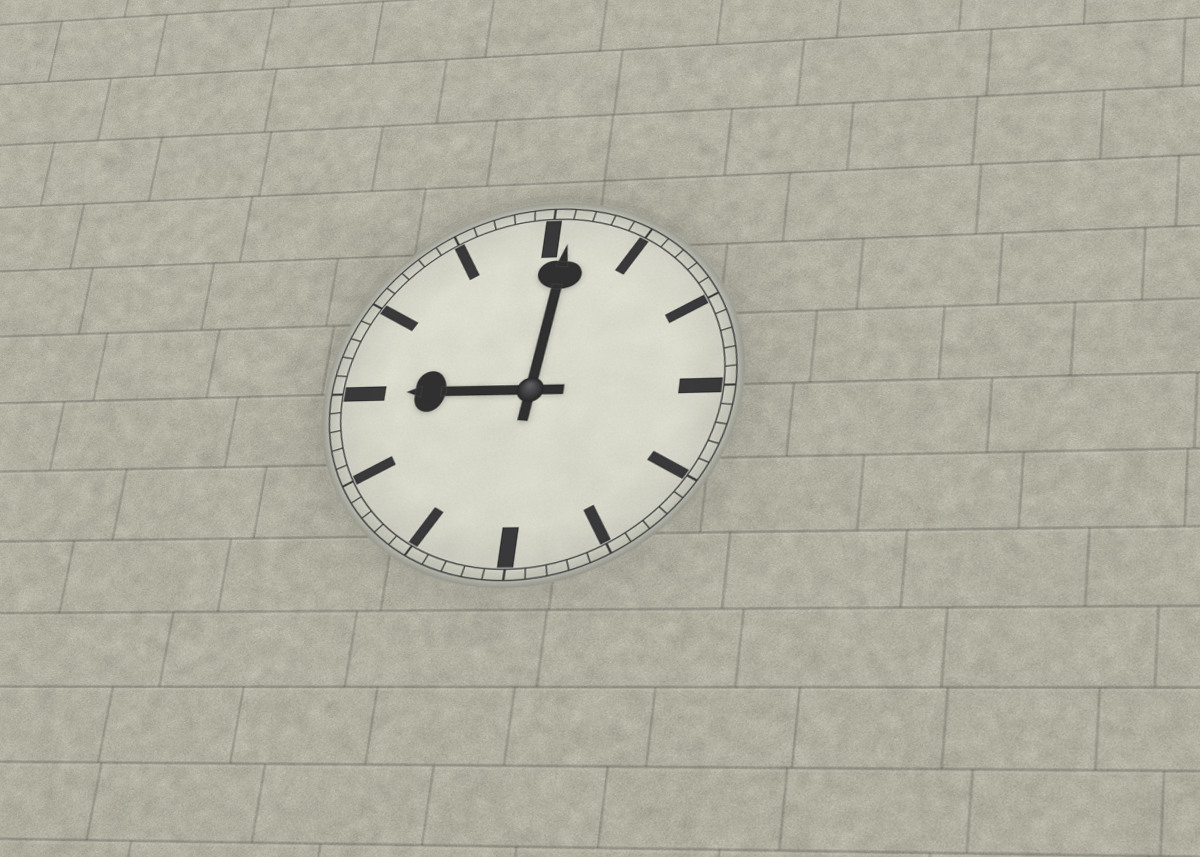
**9:01**
